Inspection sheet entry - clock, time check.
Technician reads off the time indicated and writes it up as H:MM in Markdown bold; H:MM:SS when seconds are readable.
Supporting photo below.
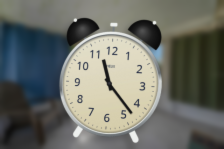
**11:23**
